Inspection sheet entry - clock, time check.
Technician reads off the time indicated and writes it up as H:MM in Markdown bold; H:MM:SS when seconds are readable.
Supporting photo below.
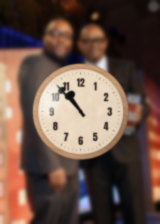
**10:53**
